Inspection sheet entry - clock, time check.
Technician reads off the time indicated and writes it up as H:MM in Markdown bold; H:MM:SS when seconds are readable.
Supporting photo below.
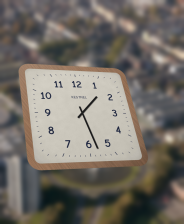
**1:28**
